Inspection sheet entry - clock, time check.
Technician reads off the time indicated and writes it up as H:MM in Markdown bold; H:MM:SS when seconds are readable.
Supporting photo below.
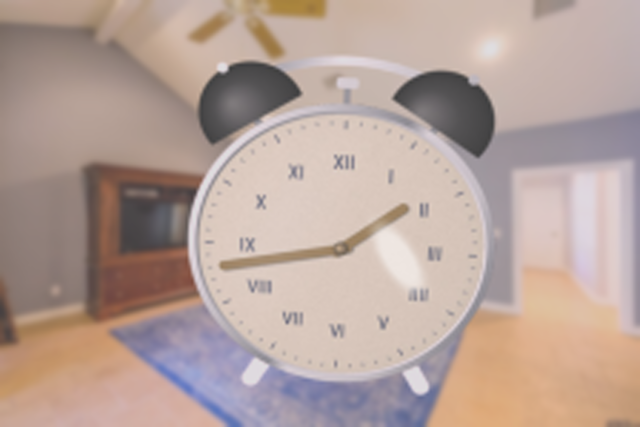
**1:43**
